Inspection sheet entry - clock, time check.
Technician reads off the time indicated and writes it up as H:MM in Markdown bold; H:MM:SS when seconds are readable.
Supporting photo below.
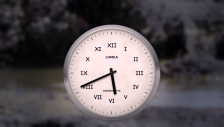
**5:41**
